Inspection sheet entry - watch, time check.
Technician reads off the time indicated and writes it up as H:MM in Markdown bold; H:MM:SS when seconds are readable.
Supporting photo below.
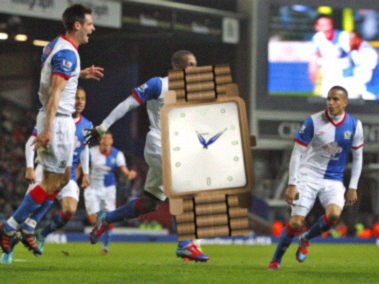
**11:09**
